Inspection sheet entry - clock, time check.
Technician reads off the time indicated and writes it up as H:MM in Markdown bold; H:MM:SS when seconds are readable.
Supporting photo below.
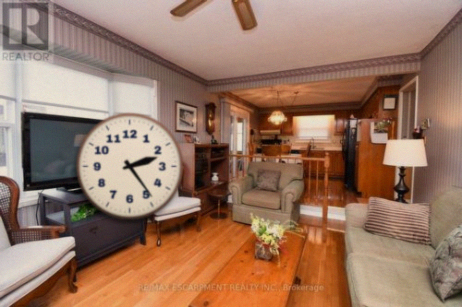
**2:24**
